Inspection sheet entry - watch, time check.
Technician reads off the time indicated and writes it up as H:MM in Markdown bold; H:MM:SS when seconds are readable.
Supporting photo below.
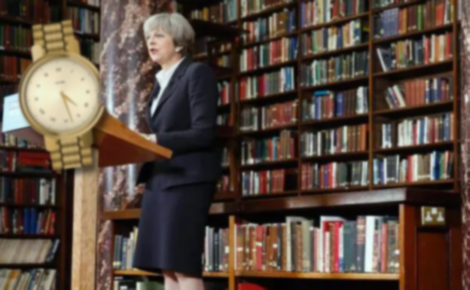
**4:28**
